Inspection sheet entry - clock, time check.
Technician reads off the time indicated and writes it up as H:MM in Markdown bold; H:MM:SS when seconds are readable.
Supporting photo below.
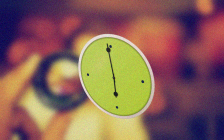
**5:59**
